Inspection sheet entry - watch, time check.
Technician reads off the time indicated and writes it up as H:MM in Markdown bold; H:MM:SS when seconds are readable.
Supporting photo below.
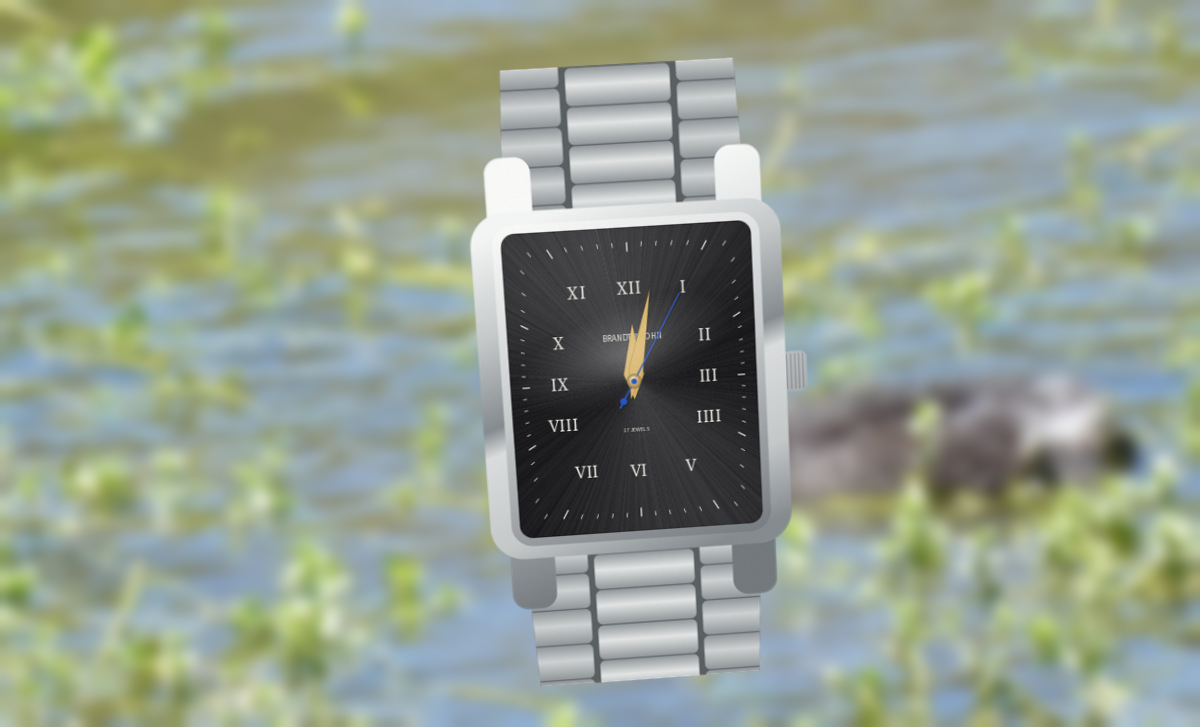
**12:02:05**
